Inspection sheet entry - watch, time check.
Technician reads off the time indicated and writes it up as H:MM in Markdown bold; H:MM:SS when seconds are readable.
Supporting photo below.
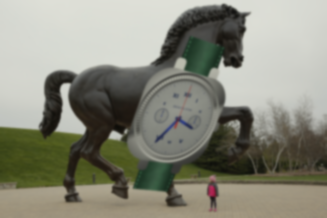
**3:35**
